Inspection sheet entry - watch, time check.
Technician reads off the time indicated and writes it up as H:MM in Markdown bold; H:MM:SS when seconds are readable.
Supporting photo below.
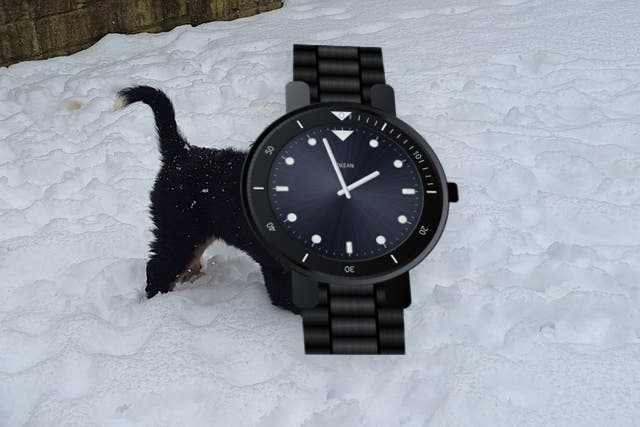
**1:57**
